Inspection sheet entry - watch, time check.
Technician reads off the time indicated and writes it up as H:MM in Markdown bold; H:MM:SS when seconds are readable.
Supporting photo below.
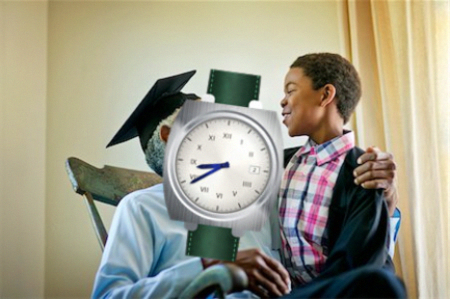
**8:39**
